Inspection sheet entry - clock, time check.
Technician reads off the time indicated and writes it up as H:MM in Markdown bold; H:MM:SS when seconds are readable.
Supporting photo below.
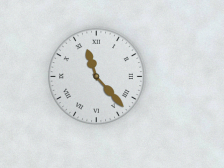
**11:23**
